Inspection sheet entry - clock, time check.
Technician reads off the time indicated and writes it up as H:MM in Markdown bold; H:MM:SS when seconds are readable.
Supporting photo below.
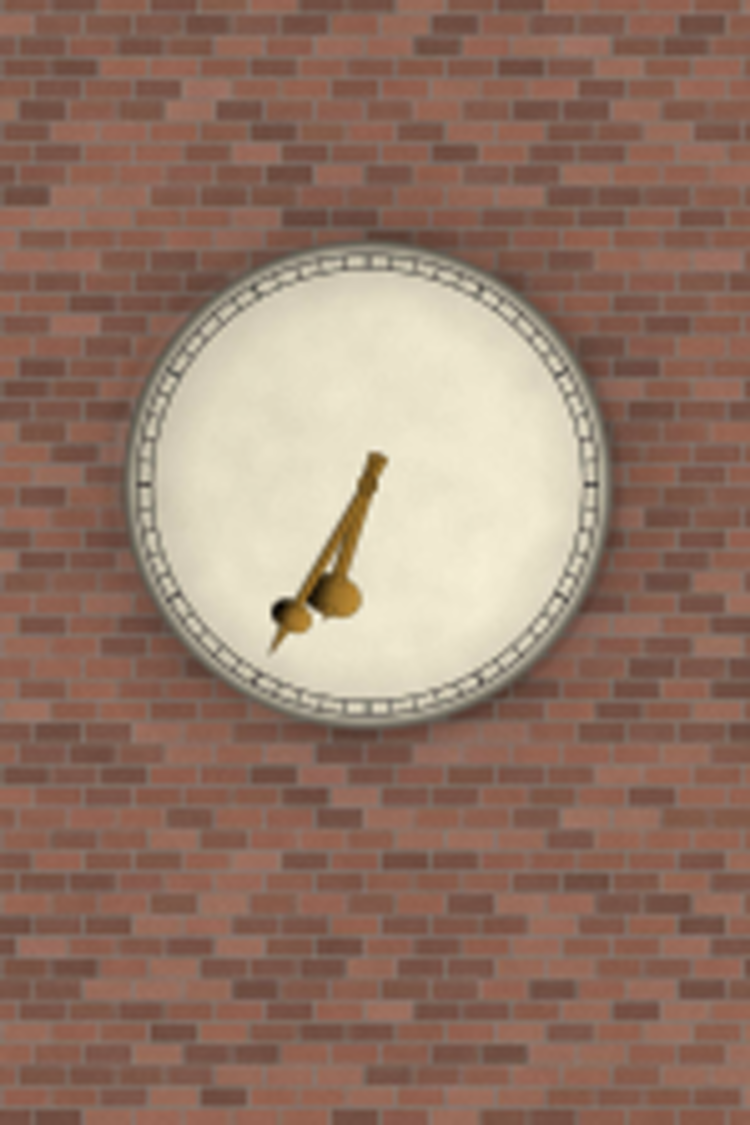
**6:35**
